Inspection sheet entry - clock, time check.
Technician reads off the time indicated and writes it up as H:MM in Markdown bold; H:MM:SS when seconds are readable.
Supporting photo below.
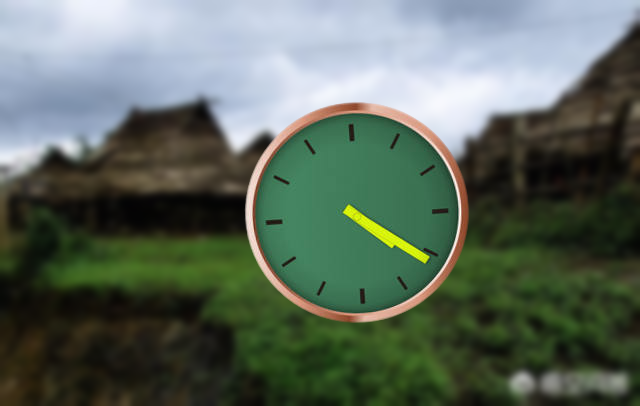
**4:21**
